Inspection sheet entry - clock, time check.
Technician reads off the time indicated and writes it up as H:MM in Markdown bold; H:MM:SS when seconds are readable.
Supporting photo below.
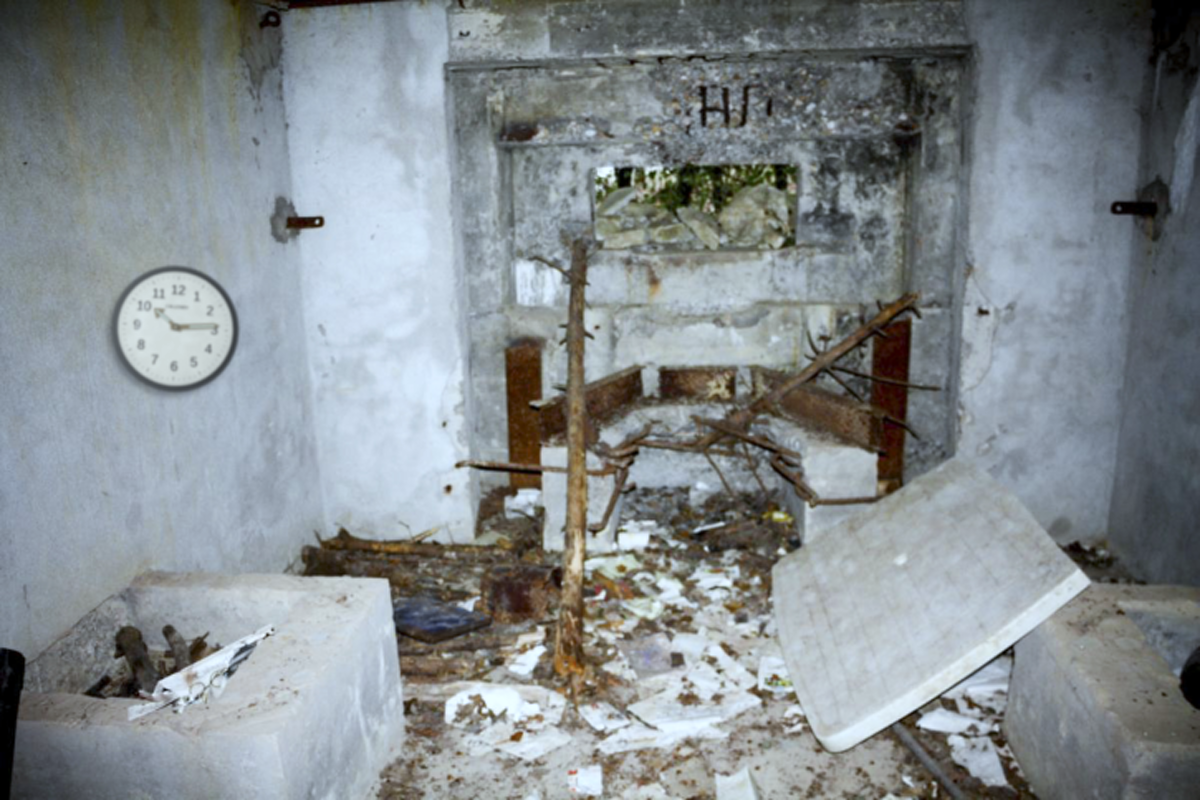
**10:14**
